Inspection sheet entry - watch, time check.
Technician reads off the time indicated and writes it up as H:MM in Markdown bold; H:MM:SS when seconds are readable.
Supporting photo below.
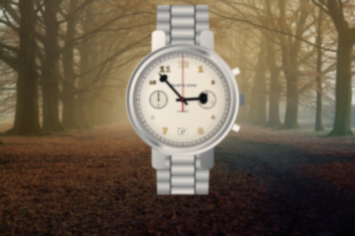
**2:53**
